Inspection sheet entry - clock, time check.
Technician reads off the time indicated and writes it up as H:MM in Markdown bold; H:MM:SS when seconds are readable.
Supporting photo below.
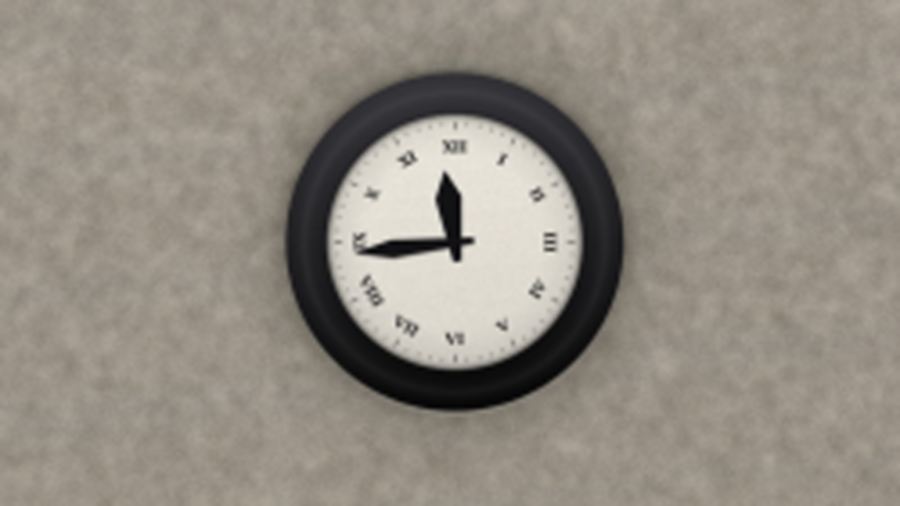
**11:44**
